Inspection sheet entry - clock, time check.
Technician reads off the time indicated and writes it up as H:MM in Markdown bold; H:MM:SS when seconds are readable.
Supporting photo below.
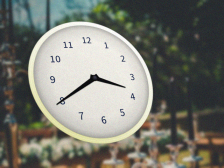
**3:40**
